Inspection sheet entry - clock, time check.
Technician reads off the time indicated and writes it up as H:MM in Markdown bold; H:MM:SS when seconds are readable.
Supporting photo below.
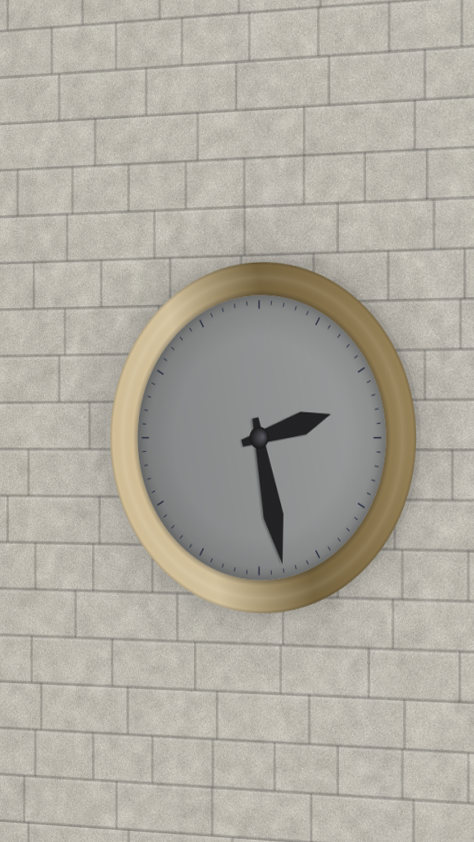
**2:28**
